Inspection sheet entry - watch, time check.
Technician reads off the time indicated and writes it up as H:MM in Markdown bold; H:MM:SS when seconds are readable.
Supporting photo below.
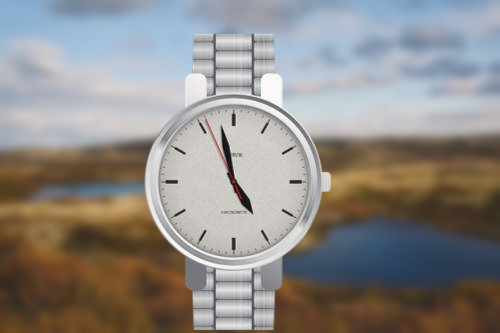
**4:57:56**
